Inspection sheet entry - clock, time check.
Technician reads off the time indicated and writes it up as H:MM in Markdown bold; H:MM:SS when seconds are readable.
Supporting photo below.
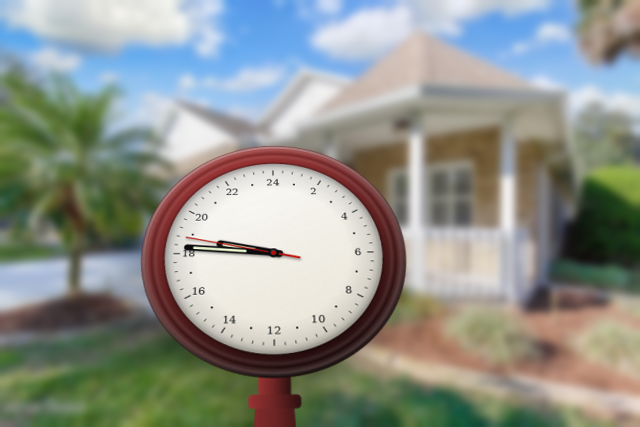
**18:45:47**
